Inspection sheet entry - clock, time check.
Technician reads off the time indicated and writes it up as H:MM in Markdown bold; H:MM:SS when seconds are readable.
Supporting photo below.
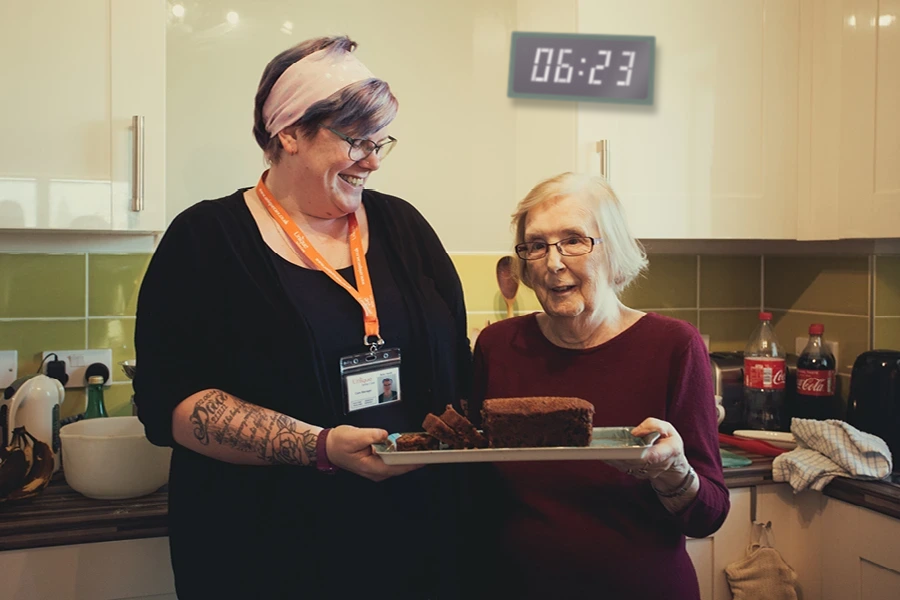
**6:23**
